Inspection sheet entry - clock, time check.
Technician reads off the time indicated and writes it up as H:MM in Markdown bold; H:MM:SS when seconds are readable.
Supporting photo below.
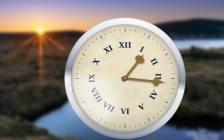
**1:16**
